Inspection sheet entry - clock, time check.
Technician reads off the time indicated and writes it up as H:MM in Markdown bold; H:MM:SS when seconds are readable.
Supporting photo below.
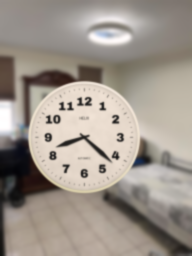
**8:22**
